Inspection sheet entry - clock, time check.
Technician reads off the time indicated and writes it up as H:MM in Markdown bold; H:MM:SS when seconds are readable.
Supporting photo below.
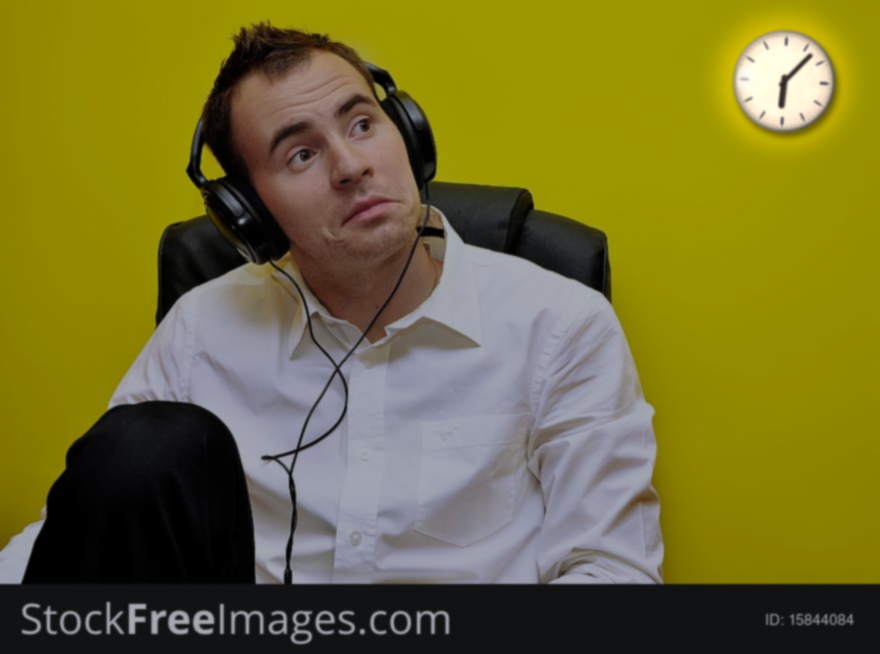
**6:07**
